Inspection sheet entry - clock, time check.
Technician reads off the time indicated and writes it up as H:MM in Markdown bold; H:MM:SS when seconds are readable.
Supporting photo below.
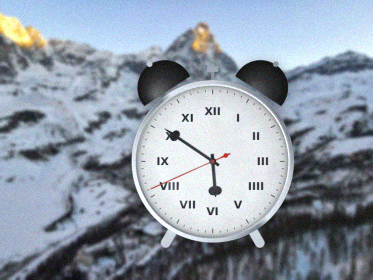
**5:50:41**
